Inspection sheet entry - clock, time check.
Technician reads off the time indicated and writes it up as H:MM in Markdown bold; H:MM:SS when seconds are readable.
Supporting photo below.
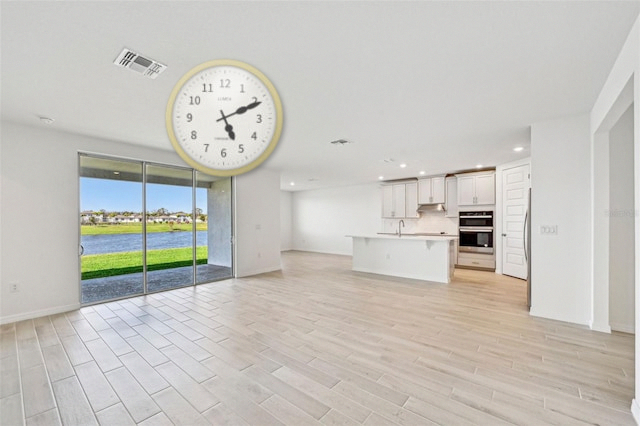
**5:11**
